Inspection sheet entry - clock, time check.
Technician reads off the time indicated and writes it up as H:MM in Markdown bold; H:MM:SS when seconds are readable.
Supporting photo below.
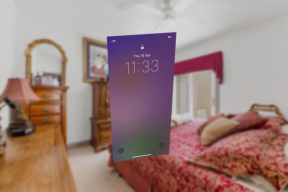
**11:33**
